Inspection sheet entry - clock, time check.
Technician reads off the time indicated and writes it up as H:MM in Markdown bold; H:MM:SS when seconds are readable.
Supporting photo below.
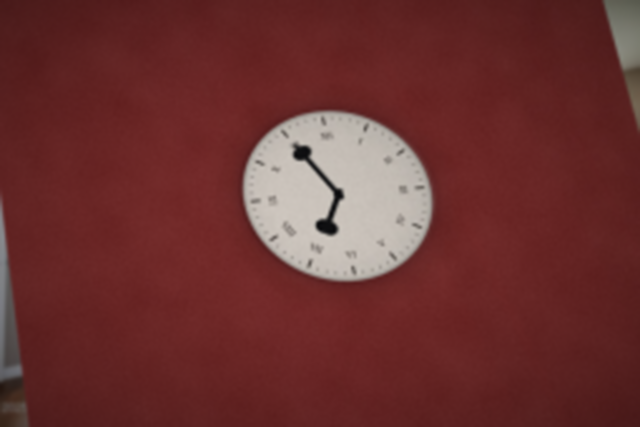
**6:55**
